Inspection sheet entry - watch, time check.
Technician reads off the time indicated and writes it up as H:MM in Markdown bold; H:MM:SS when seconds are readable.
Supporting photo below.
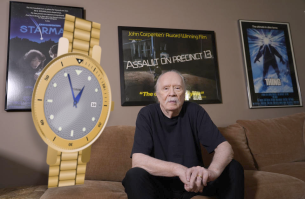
**12:56**
